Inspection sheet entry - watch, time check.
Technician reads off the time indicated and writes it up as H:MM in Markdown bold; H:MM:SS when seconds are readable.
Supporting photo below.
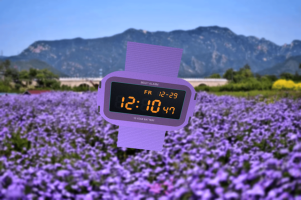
**12:10:47**
